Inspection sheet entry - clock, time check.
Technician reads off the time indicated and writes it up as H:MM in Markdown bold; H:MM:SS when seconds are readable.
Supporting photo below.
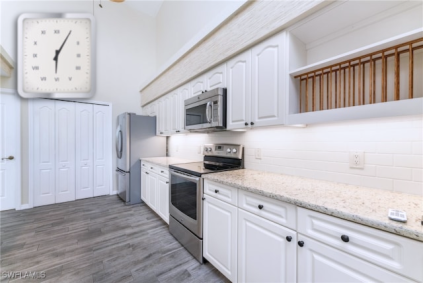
**6:05**
